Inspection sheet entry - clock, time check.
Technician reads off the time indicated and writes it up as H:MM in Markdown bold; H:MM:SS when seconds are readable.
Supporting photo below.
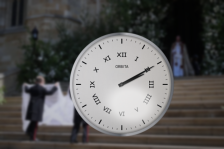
**2:10**
